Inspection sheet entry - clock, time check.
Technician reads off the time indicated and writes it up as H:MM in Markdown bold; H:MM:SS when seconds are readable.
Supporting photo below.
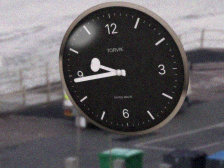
**9:44**
